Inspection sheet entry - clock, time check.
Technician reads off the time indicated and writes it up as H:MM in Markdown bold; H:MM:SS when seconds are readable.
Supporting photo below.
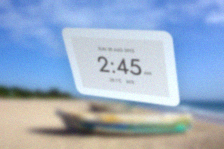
**2:45**
